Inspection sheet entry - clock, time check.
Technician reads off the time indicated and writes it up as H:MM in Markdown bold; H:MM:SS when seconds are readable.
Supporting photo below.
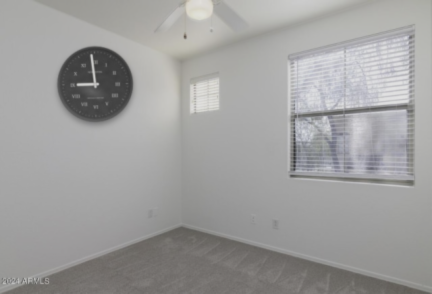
**8:59**
